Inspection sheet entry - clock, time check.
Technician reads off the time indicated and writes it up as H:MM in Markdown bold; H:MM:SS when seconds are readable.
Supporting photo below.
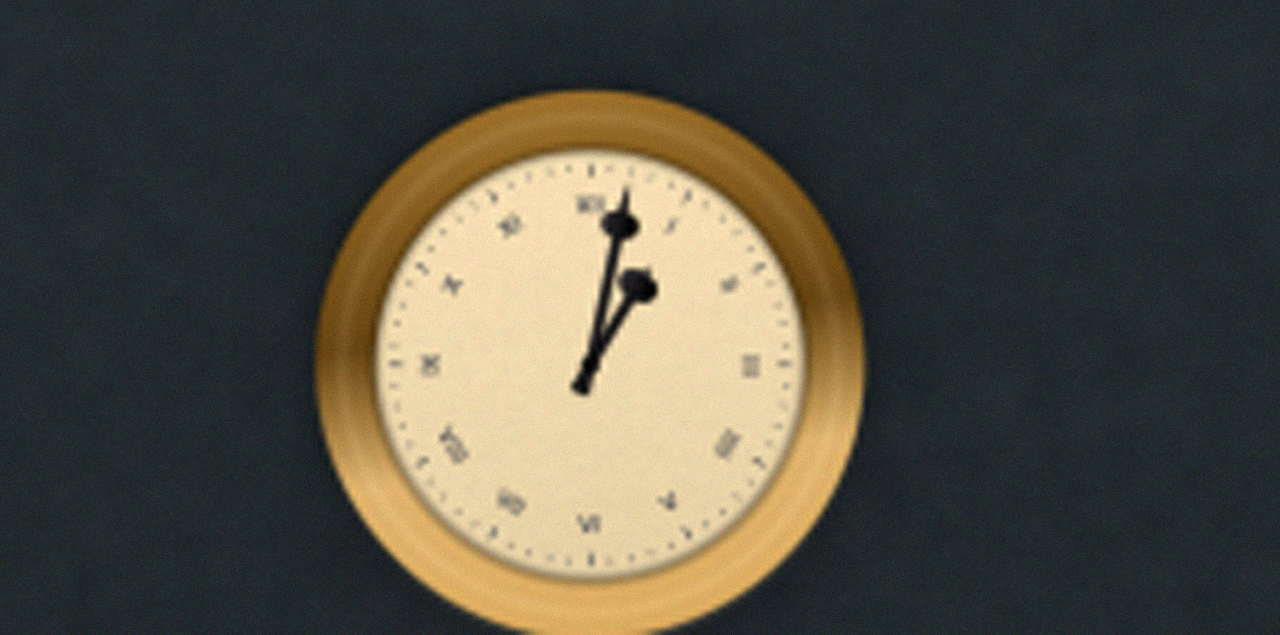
**1:02**
